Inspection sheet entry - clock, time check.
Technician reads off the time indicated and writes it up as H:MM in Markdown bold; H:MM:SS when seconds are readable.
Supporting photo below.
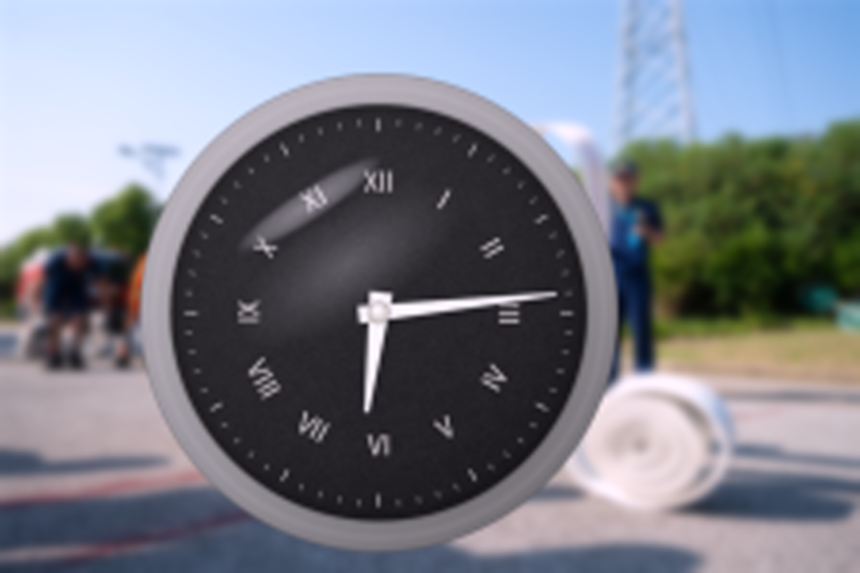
**6:14**
